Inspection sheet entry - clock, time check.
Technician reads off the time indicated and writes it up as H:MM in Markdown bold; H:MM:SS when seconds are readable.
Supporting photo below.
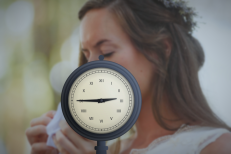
**2:45**
